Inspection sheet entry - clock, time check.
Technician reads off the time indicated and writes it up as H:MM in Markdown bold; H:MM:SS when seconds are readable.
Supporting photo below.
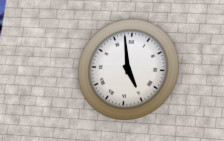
**4:58**
